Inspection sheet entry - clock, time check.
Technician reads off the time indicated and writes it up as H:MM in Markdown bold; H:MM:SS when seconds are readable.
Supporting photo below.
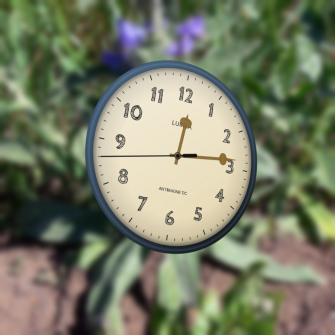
**12:13:43**
